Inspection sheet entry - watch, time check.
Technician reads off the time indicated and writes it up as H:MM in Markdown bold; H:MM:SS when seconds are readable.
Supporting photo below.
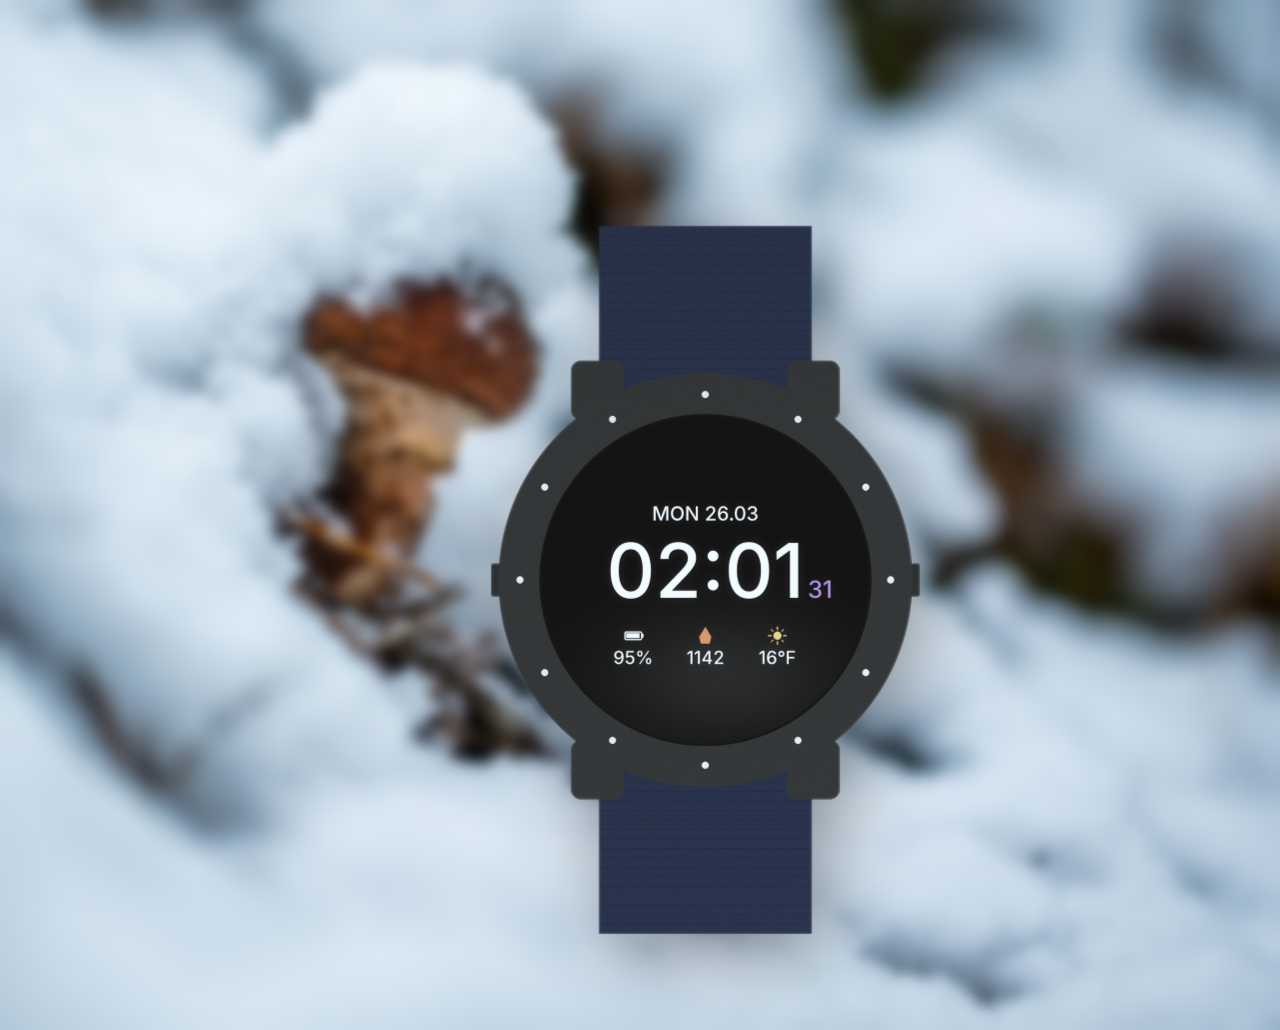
**2:01:31**
